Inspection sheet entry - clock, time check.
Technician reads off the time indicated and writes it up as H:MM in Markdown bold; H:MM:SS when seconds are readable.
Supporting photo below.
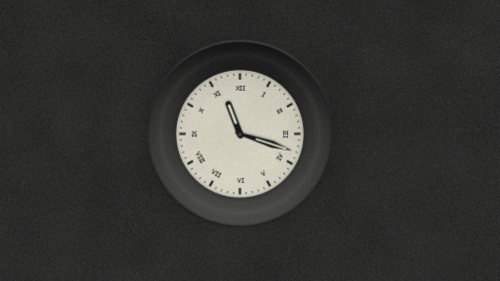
**11:18**
